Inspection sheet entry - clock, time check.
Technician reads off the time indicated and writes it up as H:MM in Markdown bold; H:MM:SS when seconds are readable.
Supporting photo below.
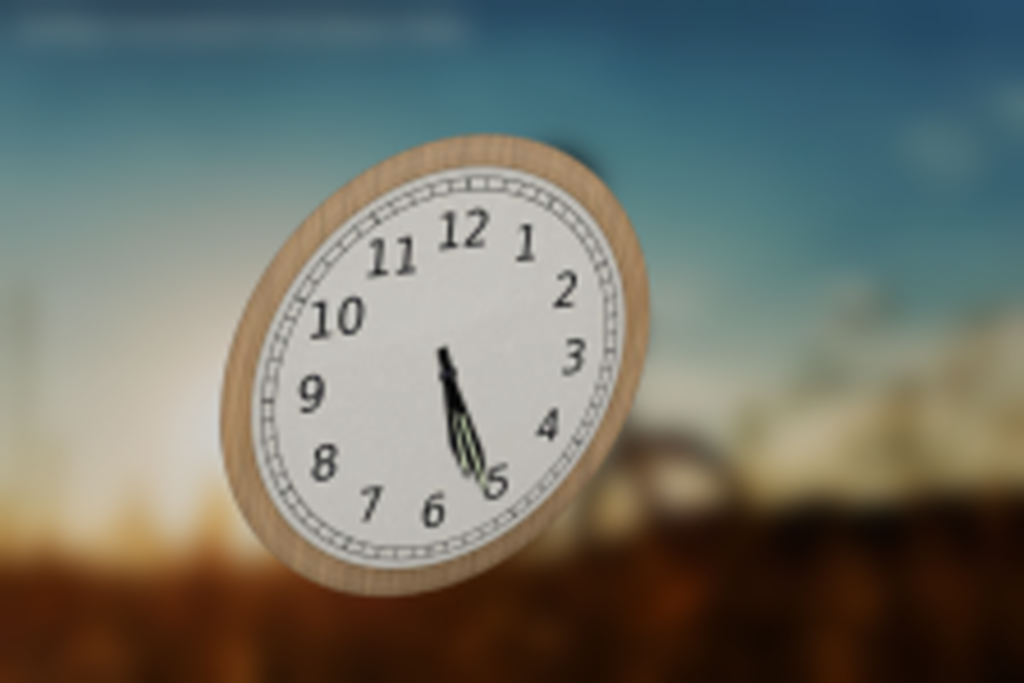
**5:26**
